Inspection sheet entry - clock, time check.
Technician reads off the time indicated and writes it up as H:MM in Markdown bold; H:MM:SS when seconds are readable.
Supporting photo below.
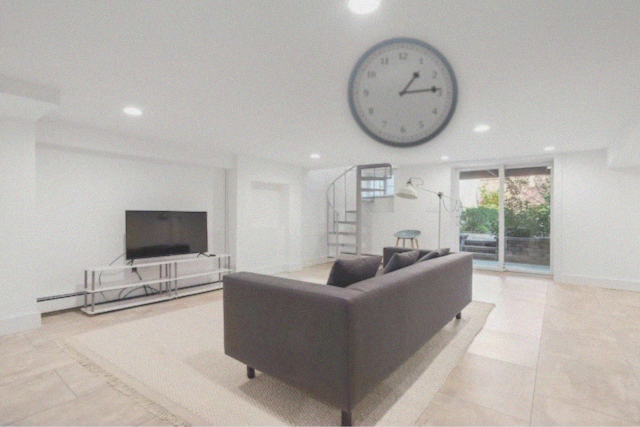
**1:14**
